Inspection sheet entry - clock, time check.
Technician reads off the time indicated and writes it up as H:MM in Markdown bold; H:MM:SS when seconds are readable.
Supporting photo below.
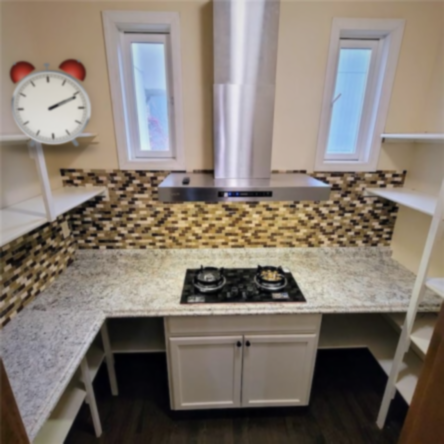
**2:11**
